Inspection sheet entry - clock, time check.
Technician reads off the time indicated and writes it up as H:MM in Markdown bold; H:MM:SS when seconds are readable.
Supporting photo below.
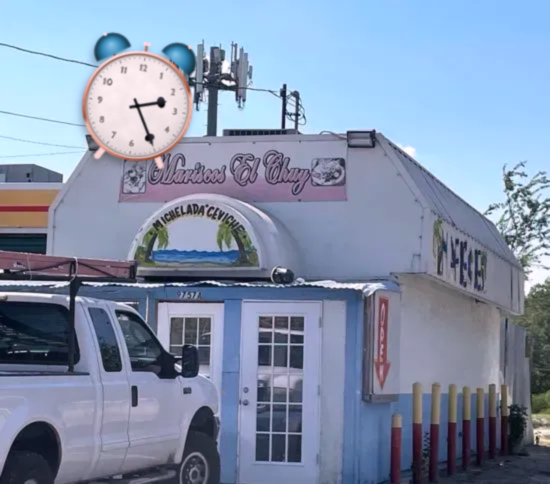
**2:25**
